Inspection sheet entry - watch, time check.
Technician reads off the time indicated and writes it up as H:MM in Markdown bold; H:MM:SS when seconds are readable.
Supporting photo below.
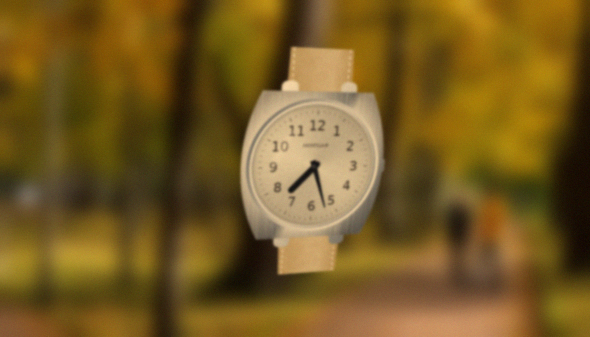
**7:27**
